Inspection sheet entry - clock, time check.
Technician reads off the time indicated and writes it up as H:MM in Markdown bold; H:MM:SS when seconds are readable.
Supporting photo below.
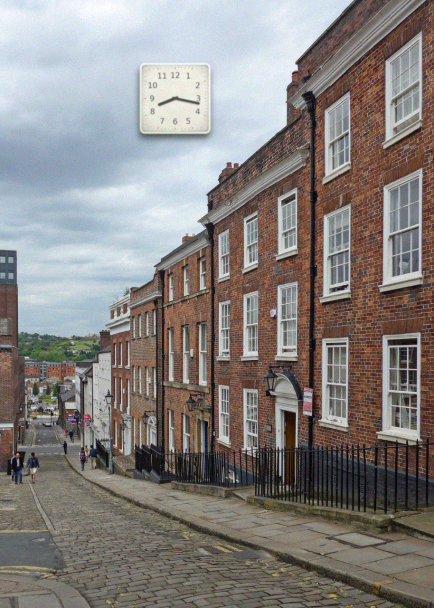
**8:17**
